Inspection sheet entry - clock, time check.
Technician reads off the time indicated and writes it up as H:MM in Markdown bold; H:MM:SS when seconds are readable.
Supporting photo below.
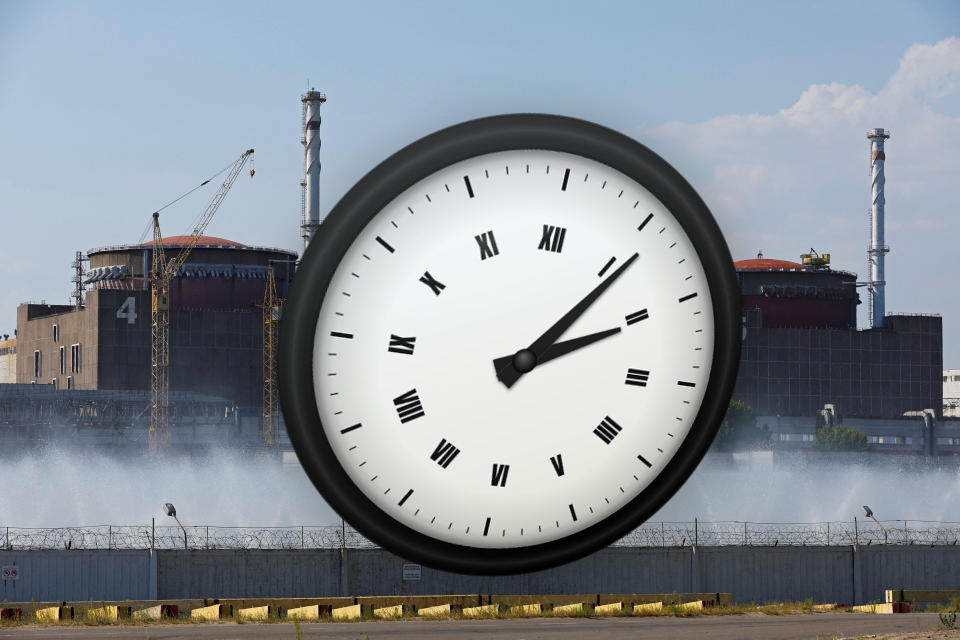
**2:06**
